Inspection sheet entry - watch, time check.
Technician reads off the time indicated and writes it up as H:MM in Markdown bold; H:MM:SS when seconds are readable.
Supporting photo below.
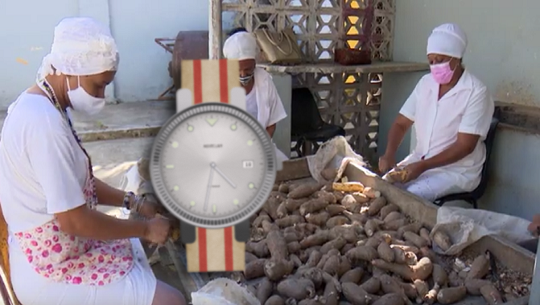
**4:32**
